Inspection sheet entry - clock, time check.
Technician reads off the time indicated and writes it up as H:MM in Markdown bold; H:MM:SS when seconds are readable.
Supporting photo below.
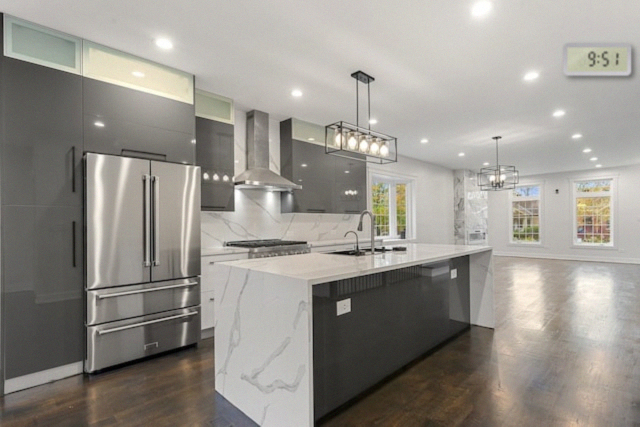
**9:51**
